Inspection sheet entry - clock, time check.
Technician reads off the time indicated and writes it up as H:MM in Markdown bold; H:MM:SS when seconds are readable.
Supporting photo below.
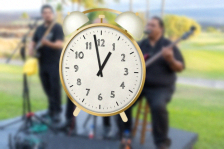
**12:58**
